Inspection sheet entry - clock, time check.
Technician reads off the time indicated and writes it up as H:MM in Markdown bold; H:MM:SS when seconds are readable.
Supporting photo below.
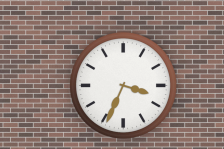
**3:34**
